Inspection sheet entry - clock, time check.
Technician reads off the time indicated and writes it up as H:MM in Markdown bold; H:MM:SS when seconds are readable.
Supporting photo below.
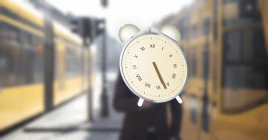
**5:27**
